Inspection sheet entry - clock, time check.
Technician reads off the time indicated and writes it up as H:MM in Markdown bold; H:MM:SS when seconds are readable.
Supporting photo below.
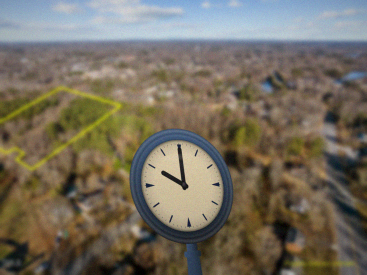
**10:00**
